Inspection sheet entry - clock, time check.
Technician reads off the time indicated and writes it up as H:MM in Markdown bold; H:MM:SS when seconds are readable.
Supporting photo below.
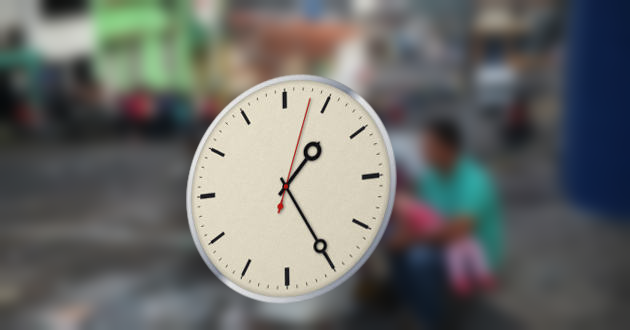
**1:25:03**
